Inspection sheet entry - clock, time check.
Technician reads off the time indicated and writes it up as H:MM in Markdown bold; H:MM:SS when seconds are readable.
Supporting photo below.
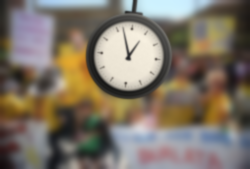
**12:57**
